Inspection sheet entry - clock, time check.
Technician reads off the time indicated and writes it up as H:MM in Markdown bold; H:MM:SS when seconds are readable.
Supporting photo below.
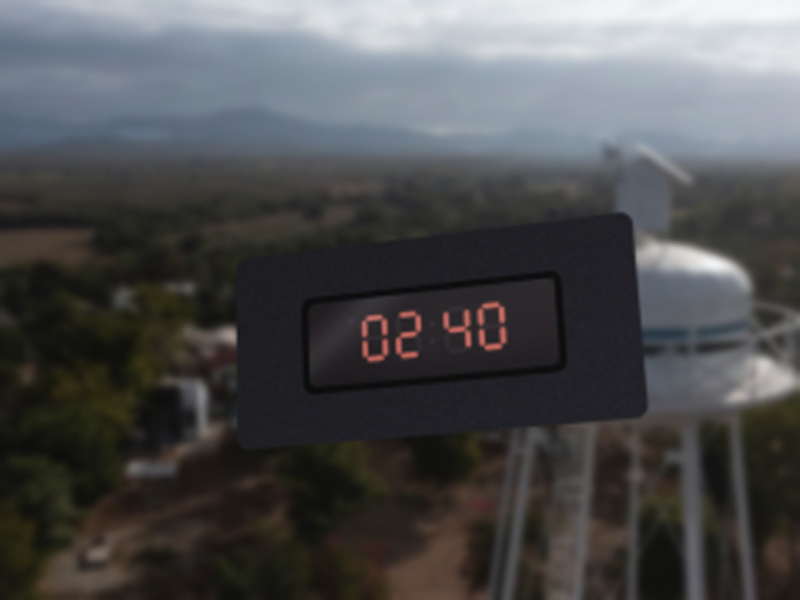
**2:40**
